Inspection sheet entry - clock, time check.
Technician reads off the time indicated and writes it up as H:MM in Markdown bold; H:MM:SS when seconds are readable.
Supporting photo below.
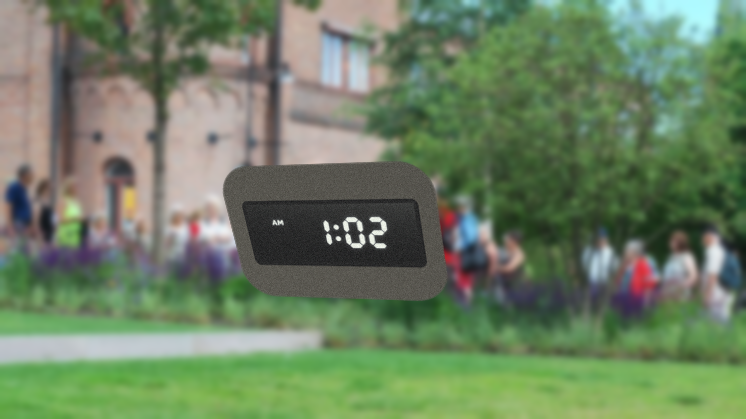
**1:02**
